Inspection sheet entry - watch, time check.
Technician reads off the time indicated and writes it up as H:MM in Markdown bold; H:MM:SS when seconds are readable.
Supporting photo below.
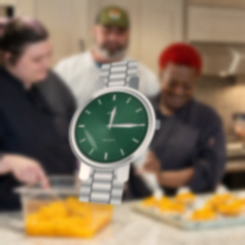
**12:15**
